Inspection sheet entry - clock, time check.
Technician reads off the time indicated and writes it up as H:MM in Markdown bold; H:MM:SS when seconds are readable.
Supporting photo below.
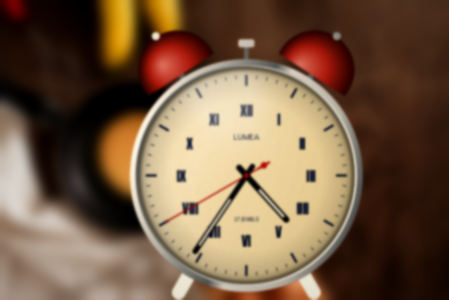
**4:35:40**
